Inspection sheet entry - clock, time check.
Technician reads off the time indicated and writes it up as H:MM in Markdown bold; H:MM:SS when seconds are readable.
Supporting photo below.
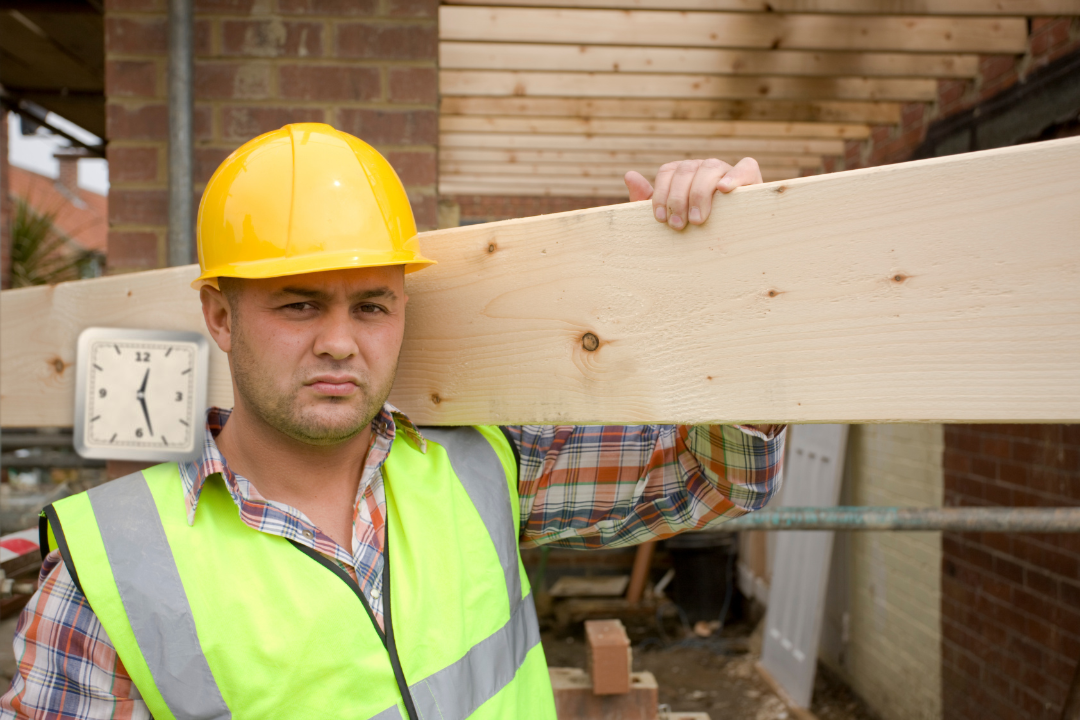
**12:27**
